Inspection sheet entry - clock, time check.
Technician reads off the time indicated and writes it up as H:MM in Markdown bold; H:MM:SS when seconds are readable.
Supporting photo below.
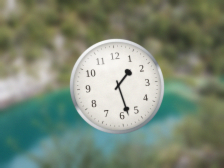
**1:28**
